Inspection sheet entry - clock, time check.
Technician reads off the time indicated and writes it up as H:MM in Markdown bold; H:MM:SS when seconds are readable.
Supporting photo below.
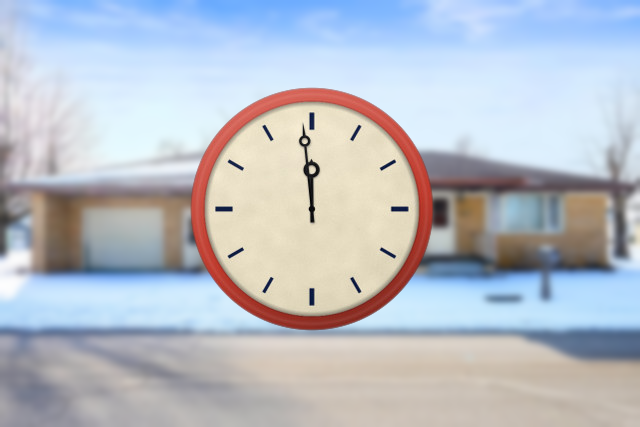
**11:59**
